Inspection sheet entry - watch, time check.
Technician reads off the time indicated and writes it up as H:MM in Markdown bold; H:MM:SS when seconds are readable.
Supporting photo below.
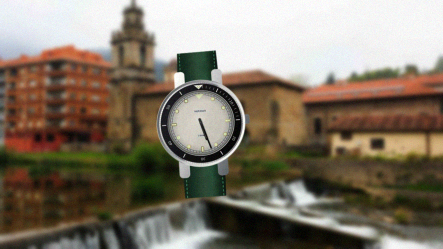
**5:27**
